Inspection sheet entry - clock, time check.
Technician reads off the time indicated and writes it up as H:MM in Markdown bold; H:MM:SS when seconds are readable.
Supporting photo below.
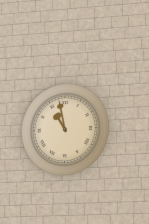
**10:58**
